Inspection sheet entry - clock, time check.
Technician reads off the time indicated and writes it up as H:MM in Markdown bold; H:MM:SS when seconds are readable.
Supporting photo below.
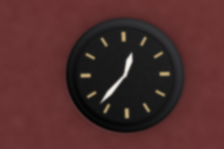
**12:37**
